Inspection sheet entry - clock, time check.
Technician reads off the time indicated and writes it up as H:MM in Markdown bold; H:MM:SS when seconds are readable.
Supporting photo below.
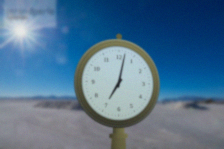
**7:02**
